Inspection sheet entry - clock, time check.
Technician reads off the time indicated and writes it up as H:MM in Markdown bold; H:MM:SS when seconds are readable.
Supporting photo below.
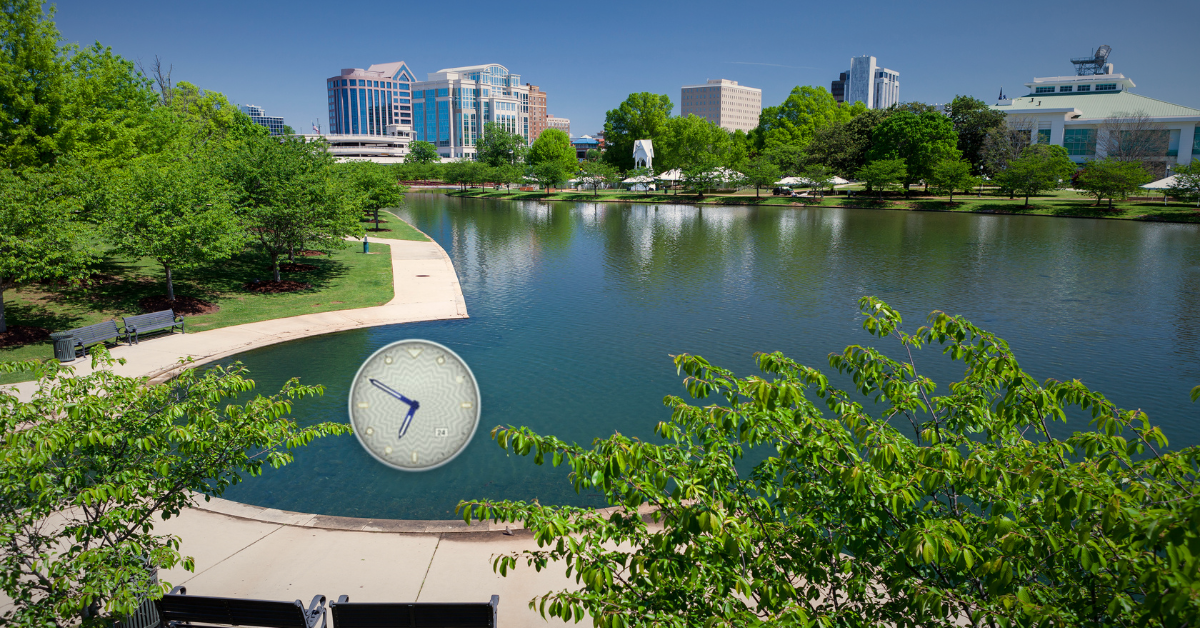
**6:50**
